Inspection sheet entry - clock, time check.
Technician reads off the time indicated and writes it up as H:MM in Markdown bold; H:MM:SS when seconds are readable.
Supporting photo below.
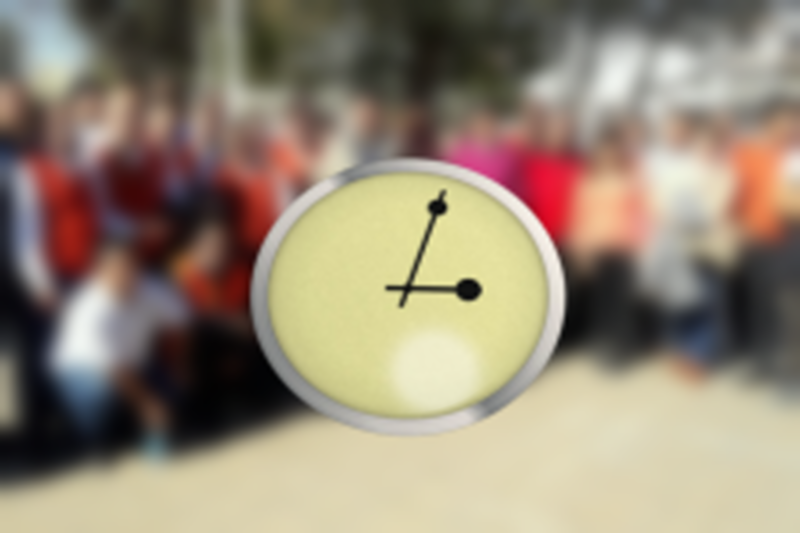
**3:03**
